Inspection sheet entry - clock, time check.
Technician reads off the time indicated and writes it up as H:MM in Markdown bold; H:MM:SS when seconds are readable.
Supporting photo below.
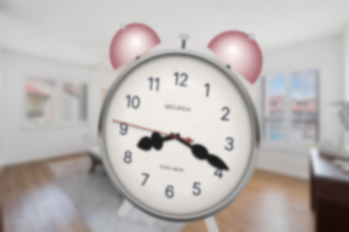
**8:18:46**
